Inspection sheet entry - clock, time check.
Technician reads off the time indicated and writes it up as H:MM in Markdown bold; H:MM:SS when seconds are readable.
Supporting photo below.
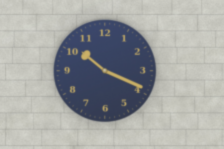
**10:19**
